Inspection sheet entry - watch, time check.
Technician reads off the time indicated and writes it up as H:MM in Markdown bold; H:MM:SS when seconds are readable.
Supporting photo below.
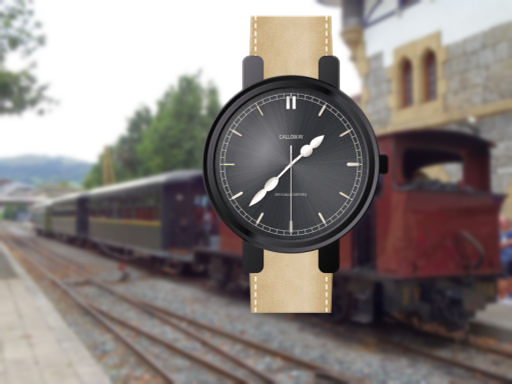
**1:37:30**
